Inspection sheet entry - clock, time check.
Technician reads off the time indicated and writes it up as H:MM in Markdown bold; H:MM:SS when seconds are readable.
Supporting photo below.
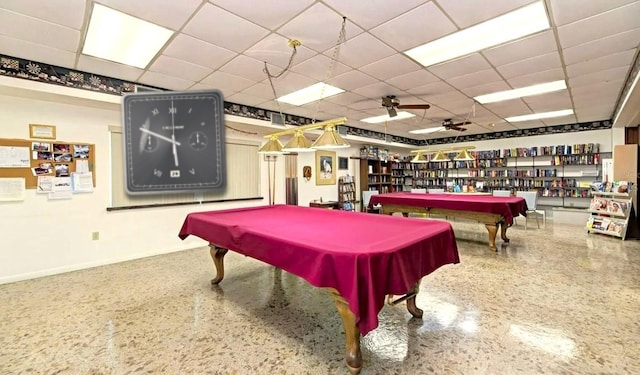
**5:49**
